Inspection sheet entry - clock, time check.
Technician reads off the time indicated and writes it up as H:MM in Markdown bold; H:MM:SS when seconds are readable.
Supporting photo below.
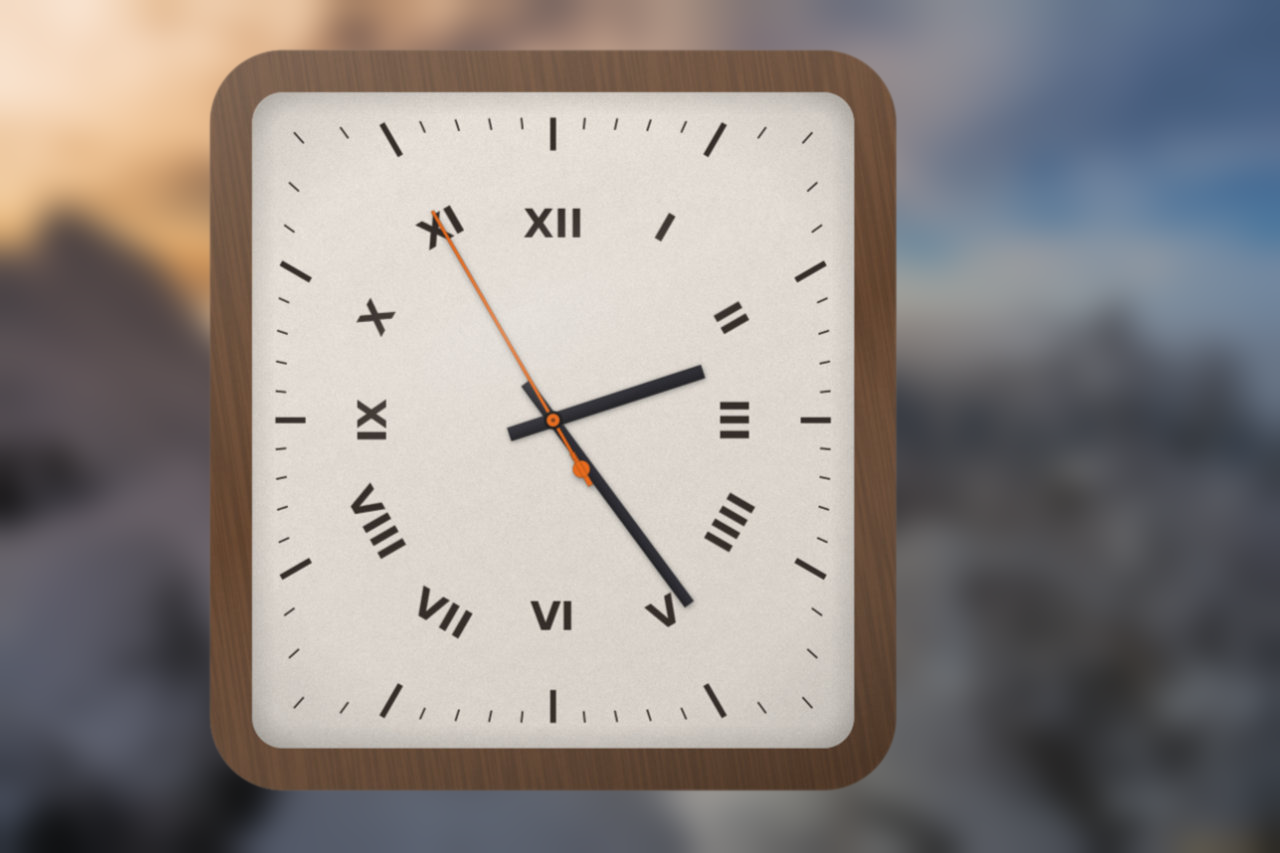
**2:23:55**
